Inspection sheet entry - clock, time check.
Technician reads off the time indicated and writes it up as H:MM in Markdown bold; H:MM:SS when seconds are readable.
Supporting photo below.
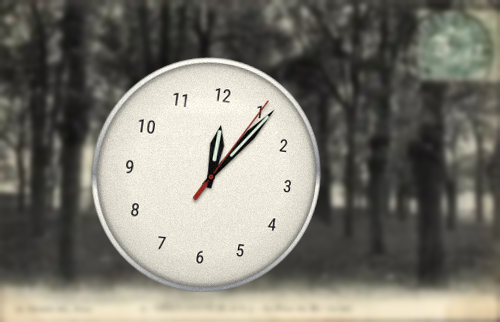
**12:06:05**
